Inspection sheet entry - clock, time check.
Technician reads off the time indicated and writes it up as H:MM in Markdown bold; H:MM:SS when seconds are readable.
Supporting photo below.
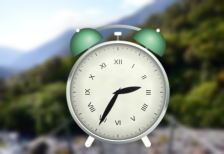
**2:35**
